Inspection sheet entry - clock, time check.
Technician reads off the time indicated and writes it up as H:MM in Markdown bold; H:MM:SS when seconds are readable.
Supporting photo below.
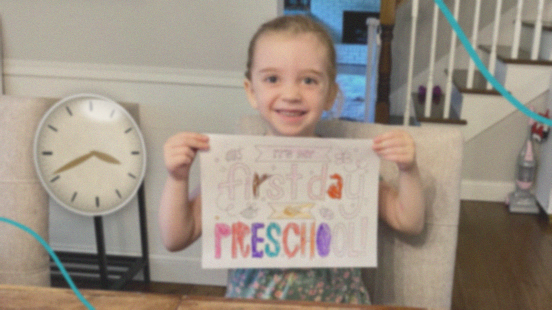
**3:41**
